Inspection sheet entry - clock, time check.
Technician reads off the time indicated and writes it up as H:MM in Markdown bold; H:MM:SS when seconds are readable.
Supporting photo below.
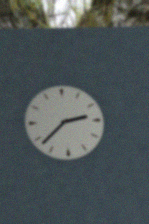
**2:38**
